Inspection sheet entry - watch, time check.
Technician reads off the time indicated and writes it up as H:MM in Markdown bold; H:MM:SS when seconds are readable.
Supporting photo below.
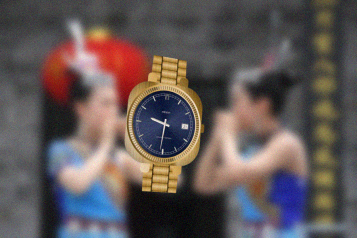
**9:31**
